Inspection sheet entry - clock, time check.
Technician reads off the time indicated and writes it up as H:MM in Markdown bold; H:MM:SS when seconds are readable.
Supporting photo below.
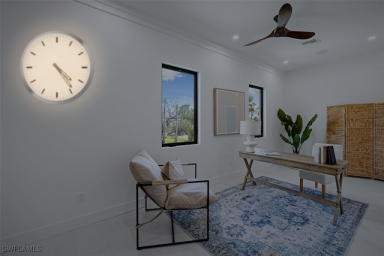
**4:24**
